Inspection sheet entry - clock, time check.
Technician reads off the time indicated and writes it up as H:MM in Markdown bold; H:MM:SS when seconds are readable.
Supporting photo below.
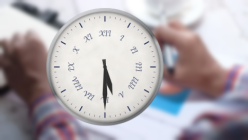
**5:30**
